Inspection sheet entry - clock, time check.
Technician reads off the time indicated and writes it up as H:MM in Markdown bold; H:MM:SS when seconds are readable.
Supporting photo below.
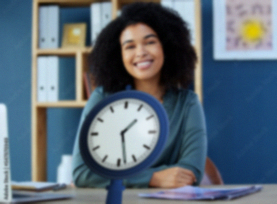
**1:28**
